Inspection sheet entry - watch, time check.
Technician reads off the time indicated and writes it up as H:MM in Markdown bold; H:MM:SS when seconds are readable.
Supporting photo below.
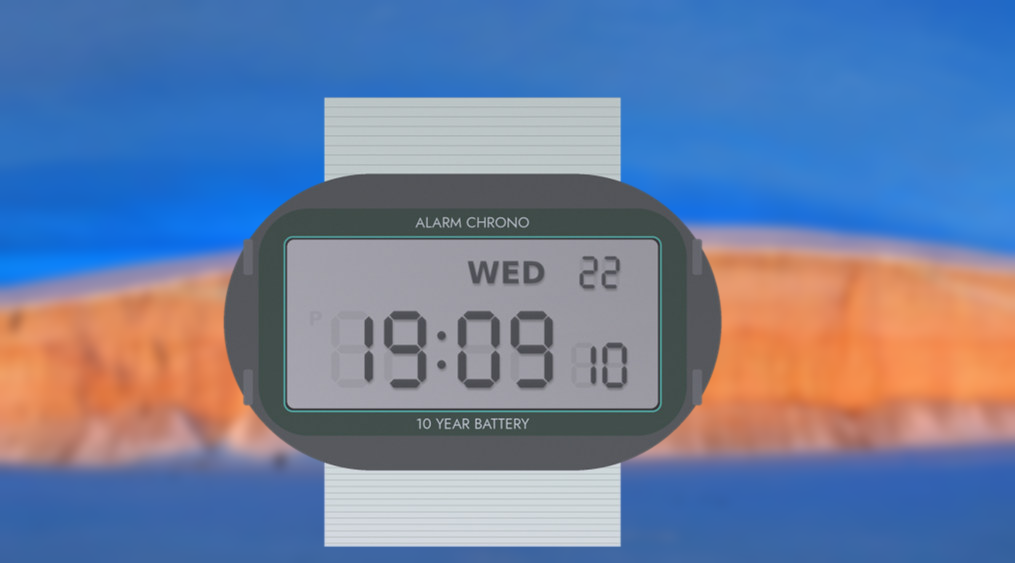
**19:09:10**
